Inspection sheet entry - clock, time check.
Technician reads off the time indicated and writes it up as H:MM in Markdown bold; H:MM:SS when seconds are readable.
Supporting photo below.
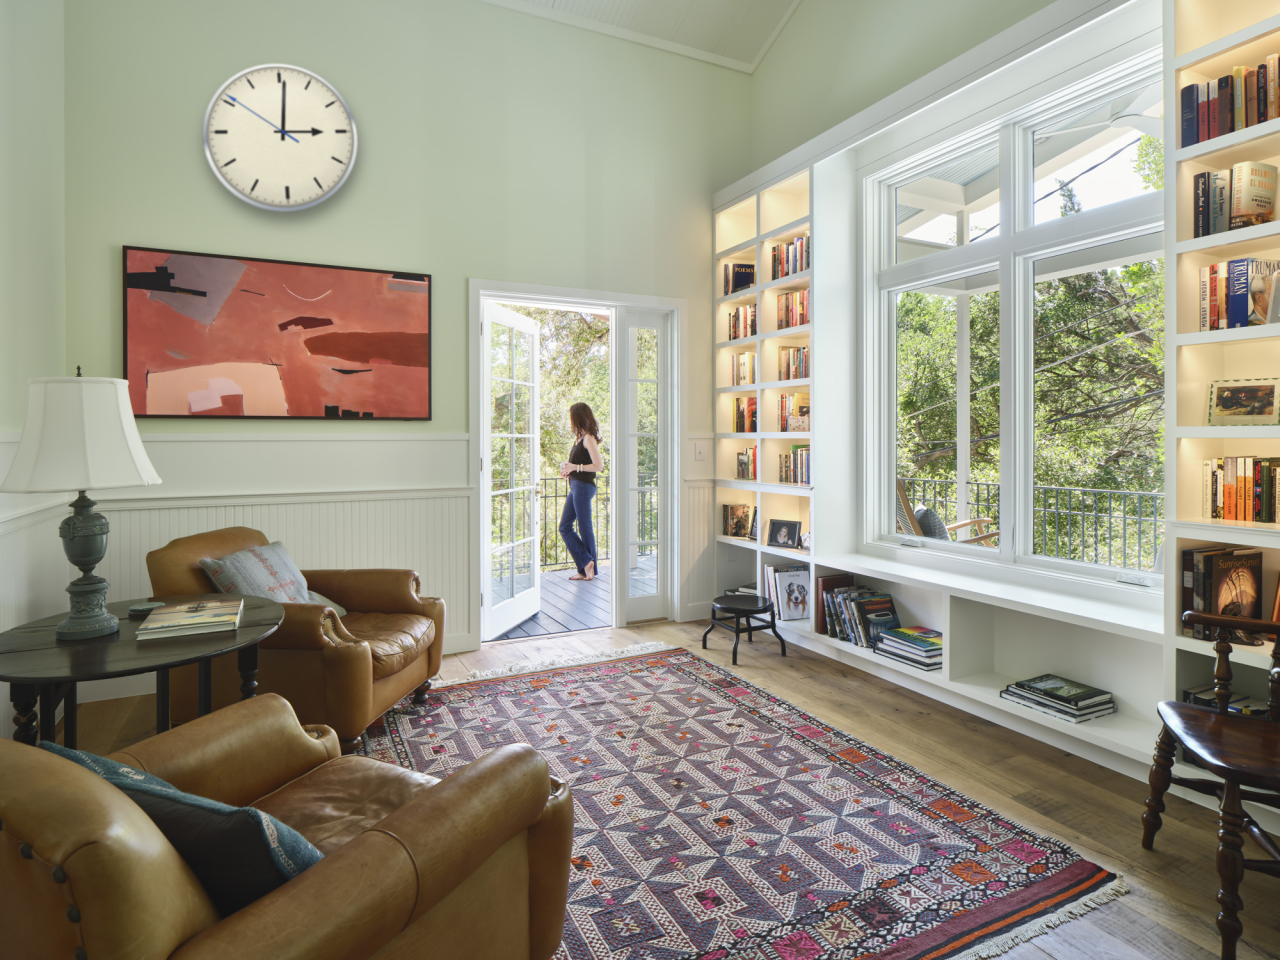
**3:00:51**
